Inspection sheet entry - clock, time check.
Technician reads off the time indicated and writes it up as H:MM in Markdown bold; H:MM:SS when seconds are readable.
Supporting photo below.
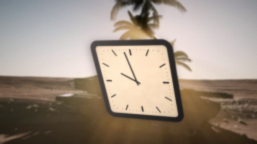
**9:58**
